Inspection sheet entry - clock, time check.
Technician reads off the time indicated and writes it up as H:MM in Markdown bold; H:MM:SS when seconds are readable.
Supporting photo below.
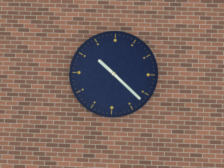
**10:22**
